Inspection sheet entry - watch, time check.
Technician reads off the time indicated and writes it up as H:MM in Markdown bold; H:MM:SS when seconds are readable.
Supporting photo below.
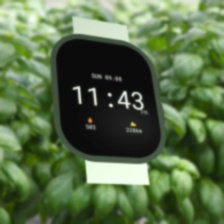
**11:43**
